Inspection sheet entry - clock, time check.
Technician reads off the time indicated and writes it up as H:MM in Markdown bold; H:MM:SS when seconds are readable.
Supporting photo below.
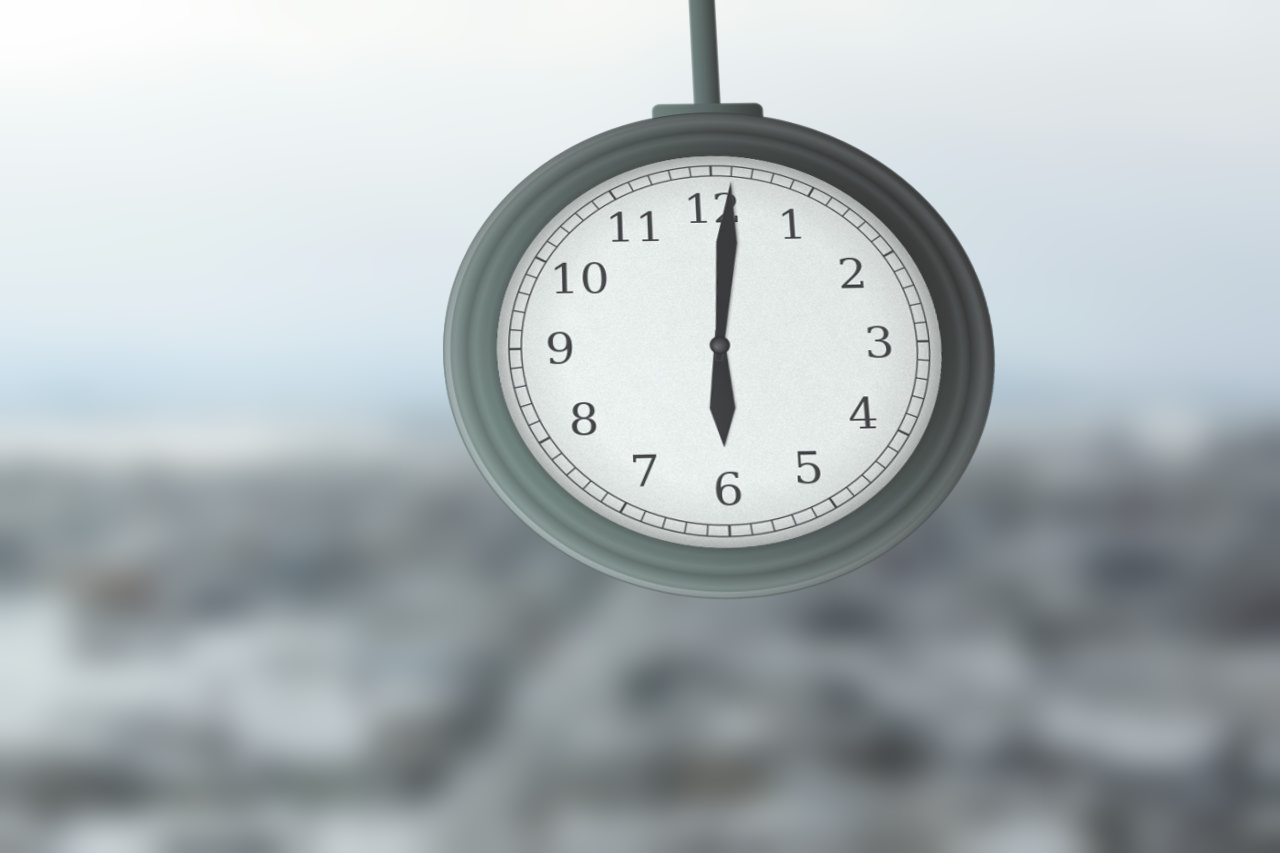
**6:01**
